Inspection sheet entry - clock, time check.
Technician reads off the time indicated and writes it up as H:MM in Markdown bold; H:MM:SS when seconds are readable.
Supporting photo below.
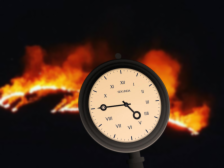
**4:45**
